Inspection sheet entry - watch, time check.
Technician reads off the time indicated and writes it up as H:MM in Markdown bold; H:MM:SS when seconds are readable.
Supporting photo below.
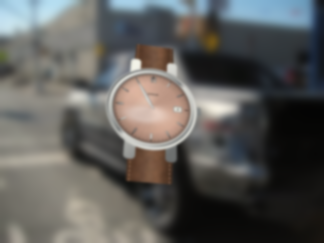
**10:55**
